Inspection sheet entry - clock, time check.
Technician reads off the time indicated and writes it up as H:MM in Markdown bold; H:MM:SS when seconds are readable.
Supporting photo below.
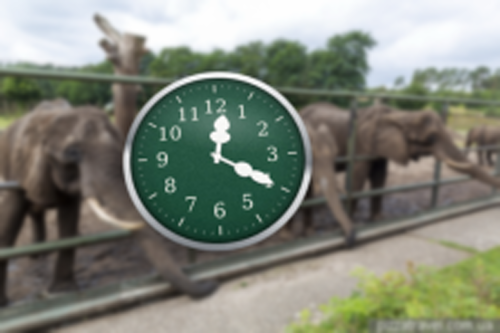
**12:20**
